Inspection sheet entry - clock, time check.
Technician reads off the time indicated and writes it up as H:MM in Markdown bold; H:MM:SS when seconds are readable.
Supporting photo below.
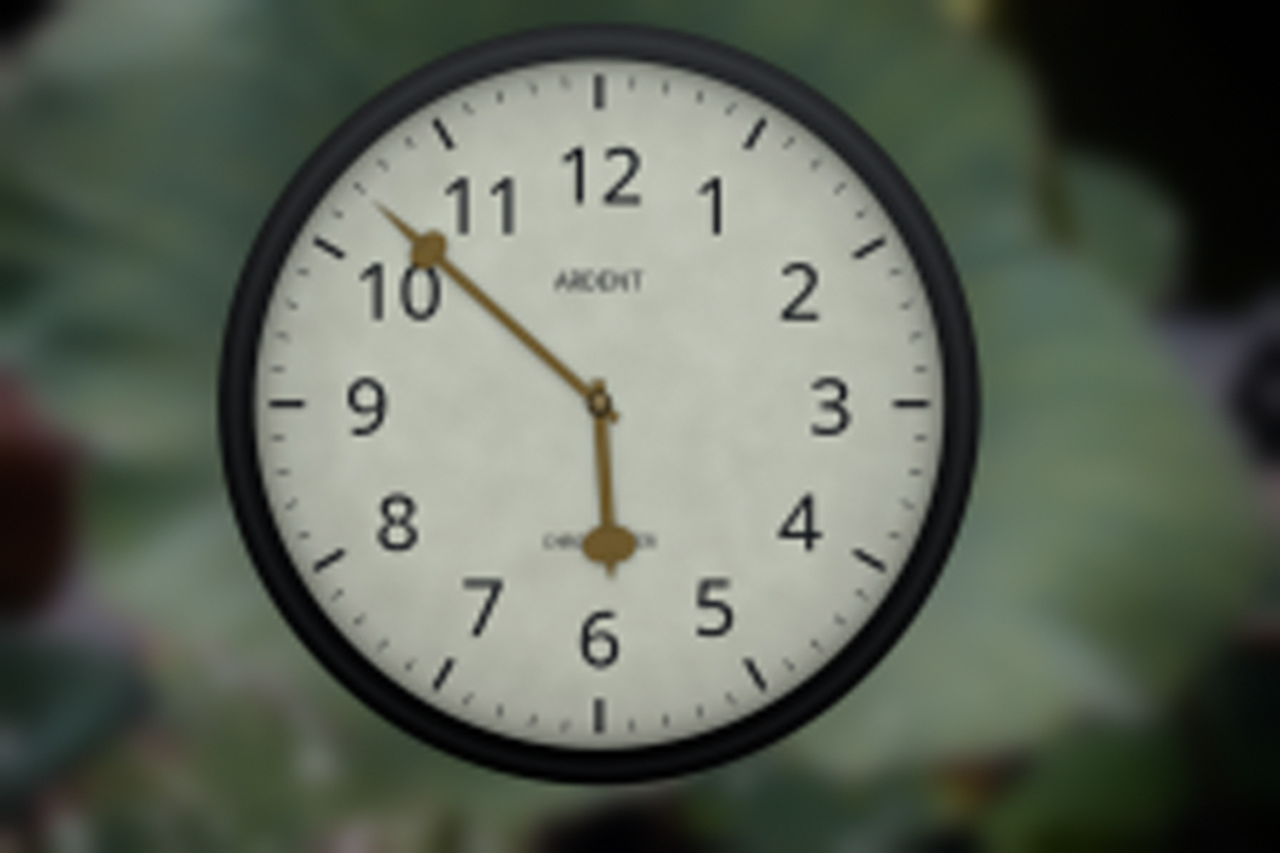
**5:52**
